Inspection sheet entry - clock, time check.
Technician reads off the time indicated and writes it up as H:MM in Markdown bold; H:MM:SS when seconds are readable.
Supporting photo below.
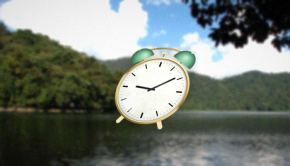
**9:09**
